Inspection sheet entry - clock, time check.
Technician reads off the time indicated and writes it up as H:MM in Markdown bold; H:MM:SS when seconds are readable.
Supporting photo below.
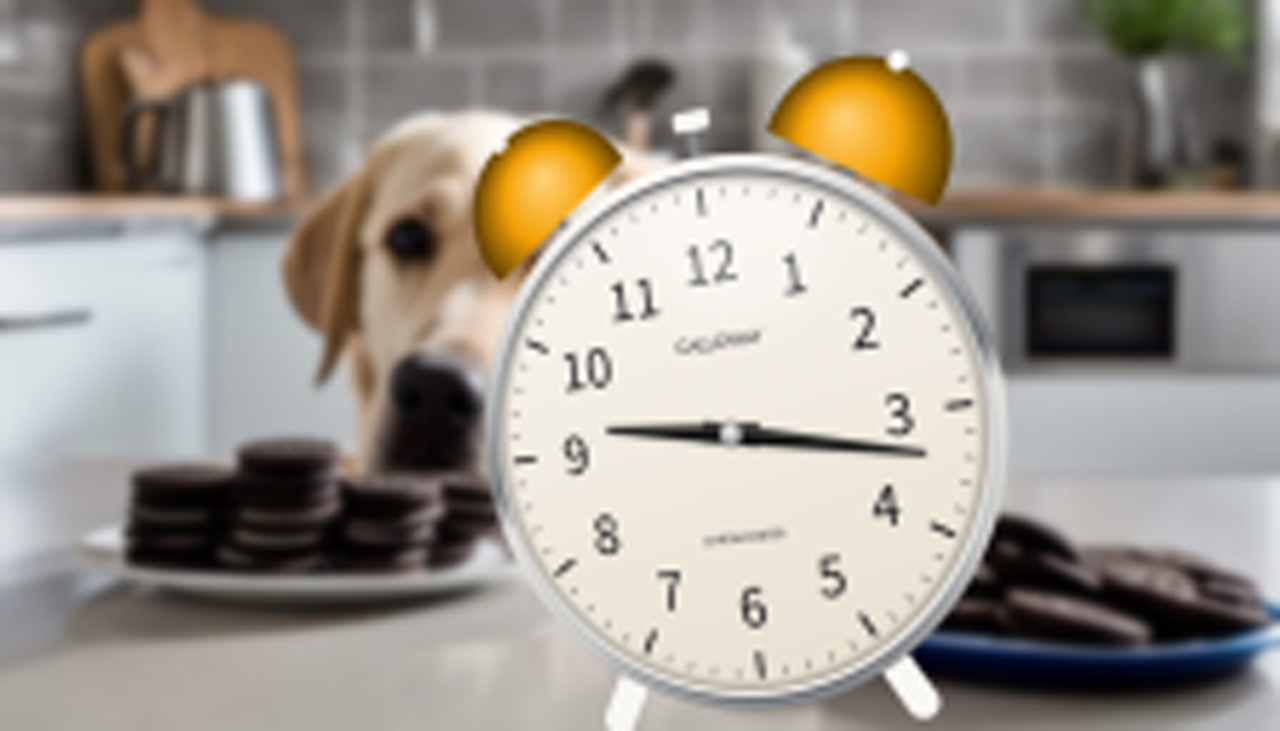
**9:17**
